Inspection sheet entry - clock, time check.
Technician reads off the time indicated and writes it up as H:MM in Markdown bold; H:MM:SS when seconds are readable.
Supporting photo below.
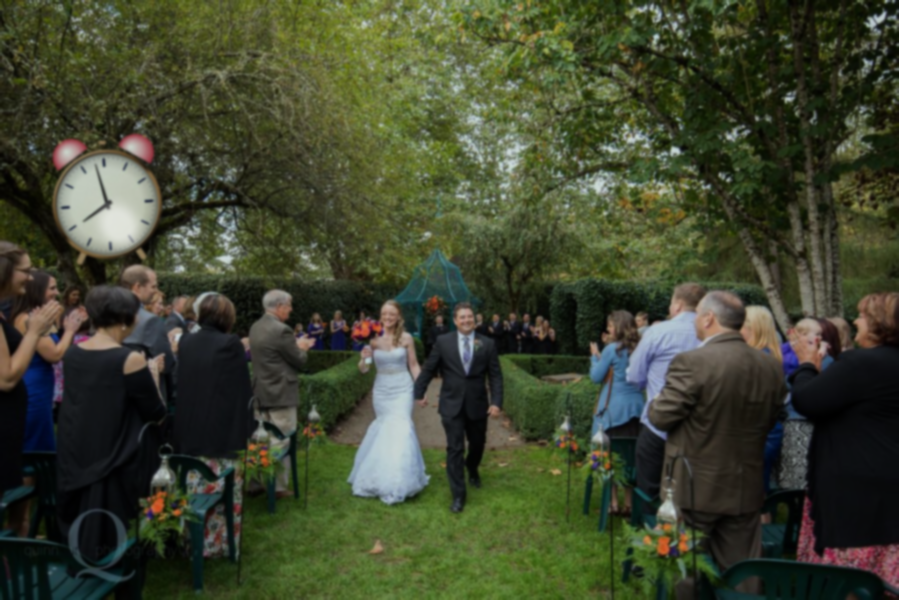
**7:58**
